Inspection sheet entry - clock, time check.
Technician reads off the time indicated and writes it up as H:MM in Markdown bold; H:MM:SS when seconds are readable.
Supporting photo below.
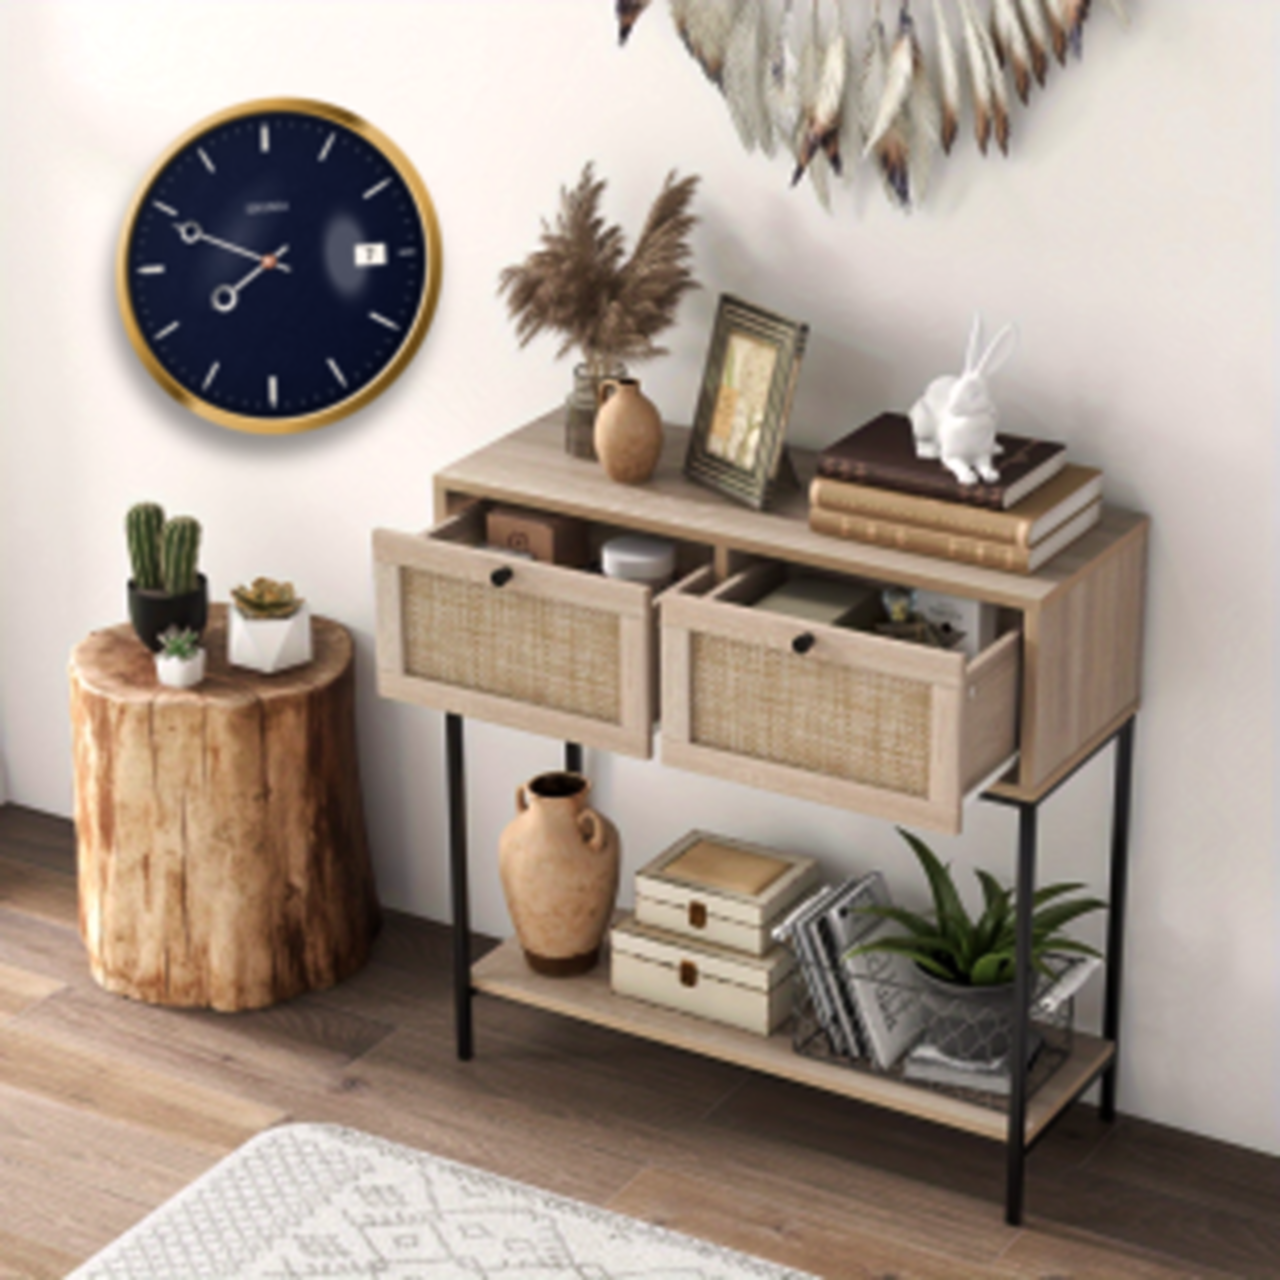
**7:49**
